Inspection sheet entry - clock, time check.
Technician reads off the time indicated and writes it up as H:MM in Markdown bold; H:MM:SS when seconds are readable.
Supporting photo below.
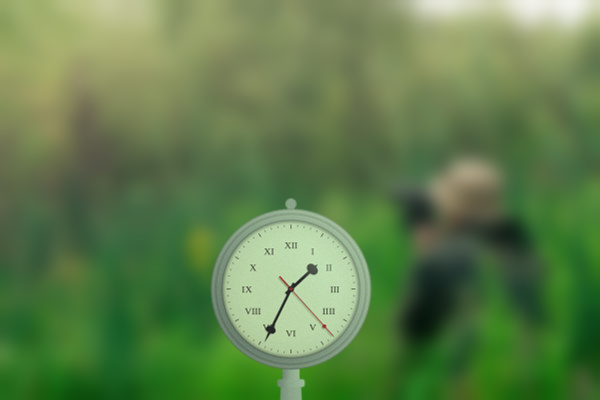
**1:34:23**
